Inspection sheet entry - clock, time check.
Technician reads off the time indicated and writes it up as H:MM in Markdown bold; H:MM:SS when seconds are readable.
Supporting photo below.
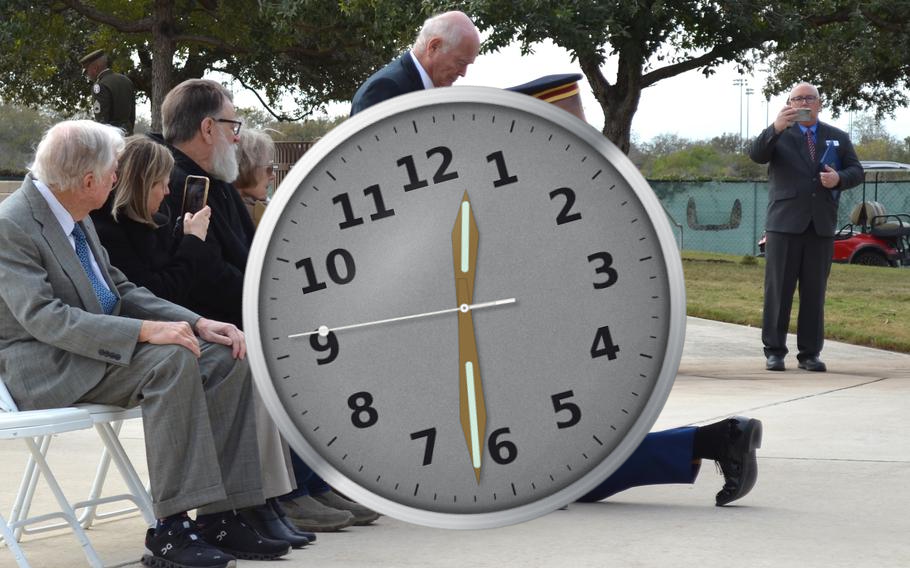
**12:31:46**
